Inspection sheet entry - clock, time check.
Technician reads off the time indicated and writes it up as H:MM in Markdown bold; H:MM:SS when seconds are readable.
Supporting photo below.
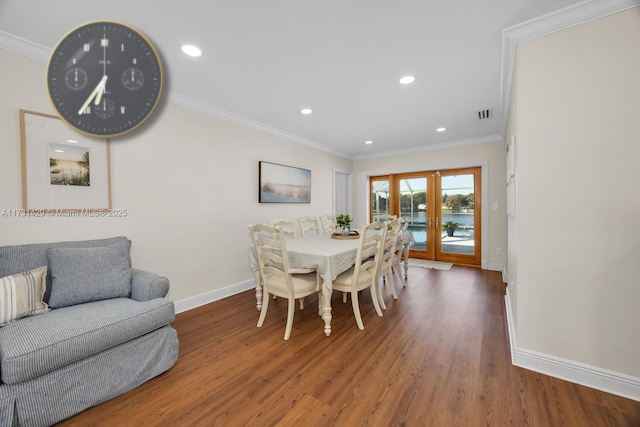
**6:36**
